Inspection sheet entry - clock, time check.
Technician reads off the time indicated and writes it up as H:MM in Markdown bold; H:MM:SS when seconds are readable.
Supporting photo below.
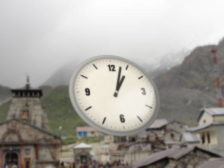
**1:03**
